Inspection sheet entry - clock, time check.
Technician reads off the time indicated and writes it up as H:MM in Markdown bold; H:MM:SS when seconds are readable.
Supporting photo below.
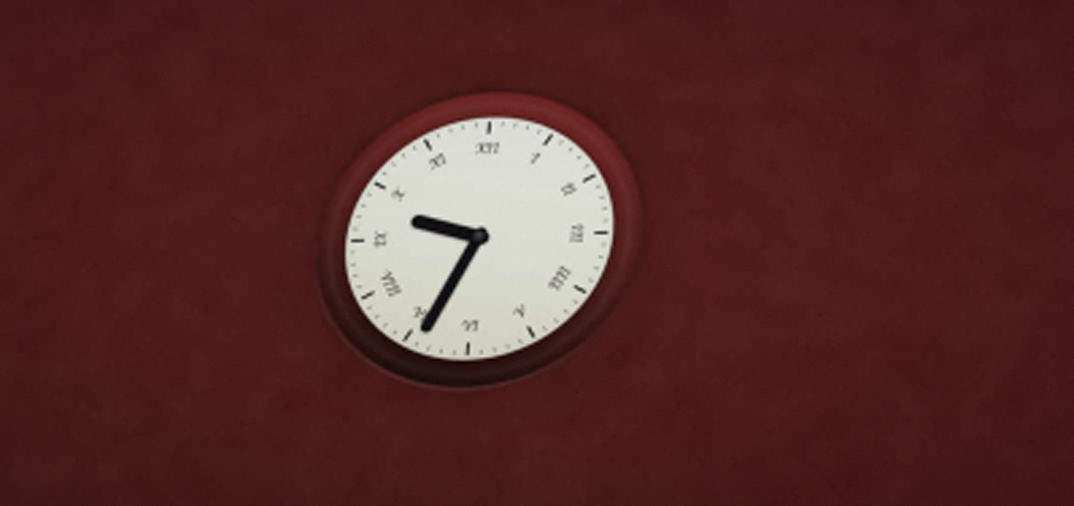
**9:34**
